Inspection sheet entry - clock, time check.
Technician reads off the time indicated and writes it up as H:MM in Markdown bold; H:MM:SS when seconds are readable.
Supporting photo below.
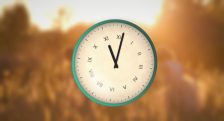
**11:01**
